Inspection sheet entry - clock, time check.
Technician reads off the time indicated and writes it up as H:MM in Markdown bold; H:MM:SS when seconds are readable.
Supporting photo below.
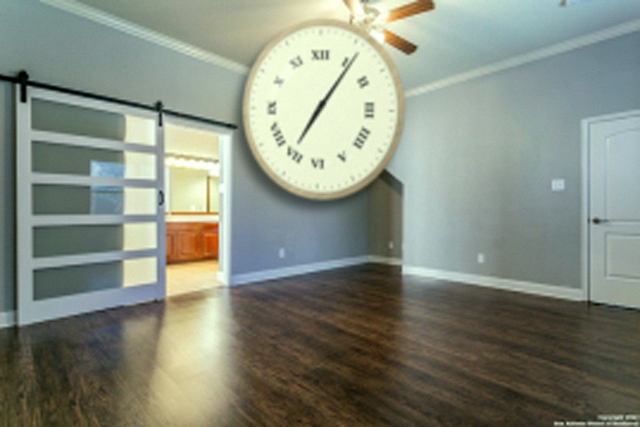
**7:06**
